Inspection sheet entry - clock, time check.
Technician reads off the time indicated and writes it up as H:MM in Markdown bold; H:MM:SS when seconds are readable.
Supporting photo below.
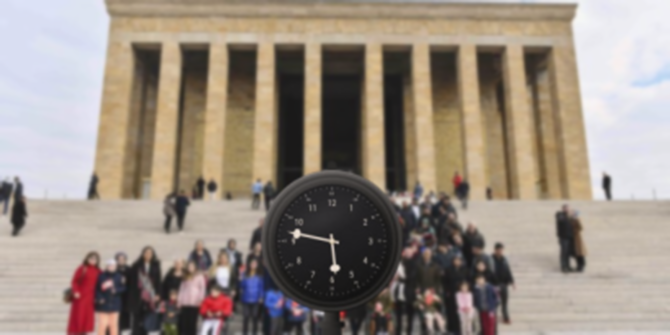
**5:47**
